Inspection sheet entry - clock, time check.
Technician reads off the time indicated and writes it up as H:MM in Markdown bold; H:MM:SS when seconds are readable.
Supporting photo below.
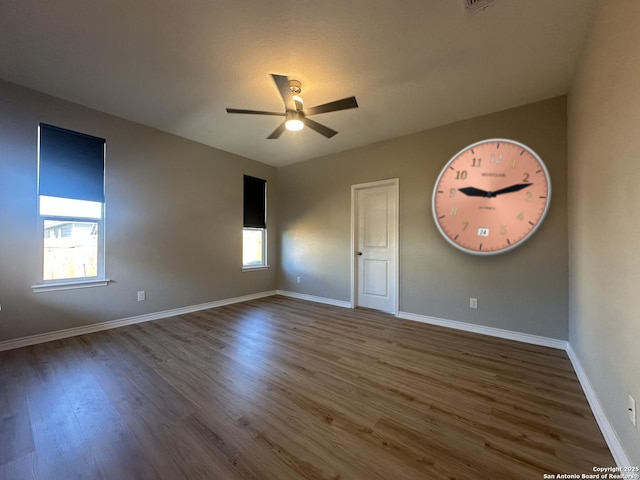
**9:12**
